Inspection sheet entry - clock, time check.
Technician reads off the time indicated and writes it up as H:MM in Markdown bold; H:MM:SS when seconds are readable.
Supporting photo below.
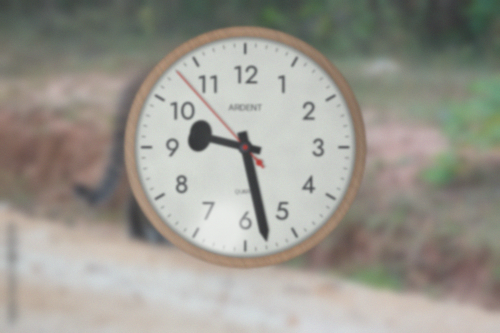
**9:27:53**
